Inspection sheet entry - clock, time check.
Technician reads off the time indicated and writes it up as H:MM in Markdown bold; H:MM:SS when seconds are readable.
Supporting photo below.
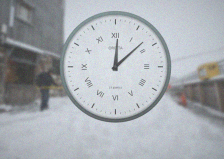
**12:08**
